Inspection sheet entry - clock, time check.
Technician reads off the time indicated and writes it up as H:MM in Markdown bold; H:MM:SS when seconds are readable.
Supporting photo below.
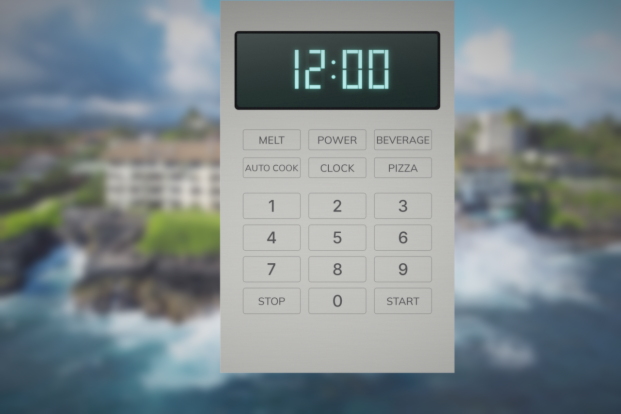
**12:00**
